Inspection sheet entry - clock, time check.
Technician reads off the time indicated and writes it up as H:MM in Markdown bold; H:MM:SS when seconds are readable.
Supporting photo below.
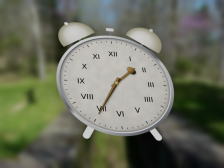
**1:35**
